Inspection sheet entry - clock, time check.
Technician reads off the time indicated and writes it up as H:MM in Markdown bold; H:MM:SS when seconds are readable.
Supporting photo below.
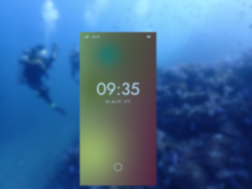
**9:35**
